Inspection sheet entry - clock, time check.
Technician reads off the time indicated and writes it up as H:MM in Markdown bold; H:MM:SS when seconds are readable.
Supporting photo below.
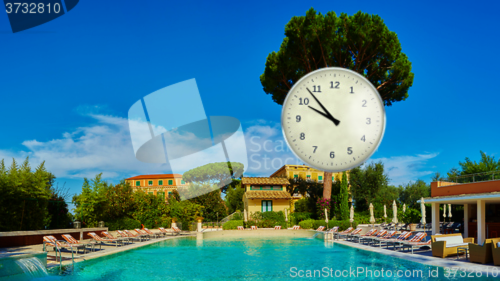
**9:53**
